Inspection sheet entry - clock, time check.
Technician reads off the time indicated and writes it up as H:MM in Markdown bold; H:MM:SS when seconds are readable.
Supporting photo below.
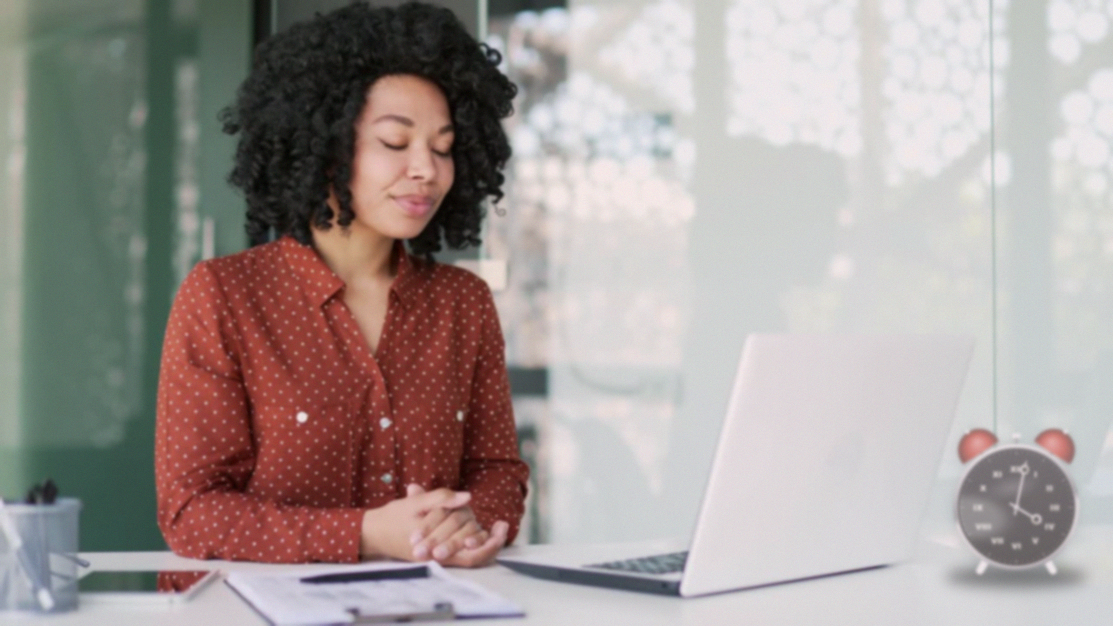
**4:02**
